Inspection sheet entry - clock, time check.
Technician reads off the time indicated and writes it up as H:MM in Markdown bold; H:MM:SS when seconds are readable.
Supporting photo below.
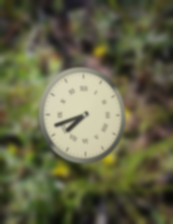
**7:42**
